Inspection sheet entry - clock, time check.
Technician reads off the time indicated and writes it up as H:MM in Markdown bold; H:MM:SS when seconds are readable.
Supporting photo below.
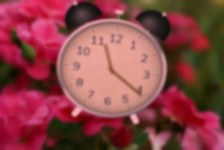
**11:21**
